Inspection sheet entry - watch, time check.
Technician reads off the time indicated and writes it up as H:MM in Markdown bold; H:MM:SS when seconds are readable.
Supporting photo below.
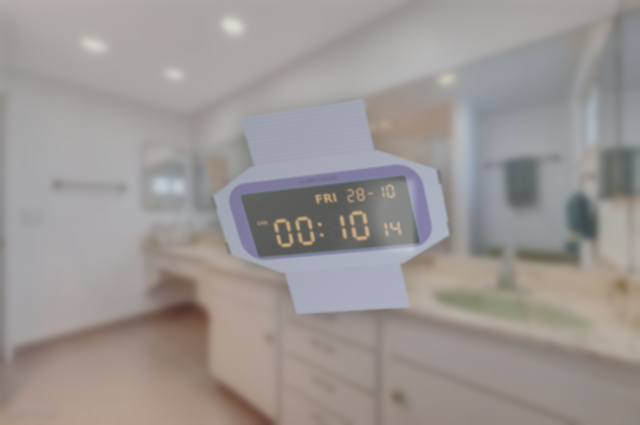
**0:10:14**
